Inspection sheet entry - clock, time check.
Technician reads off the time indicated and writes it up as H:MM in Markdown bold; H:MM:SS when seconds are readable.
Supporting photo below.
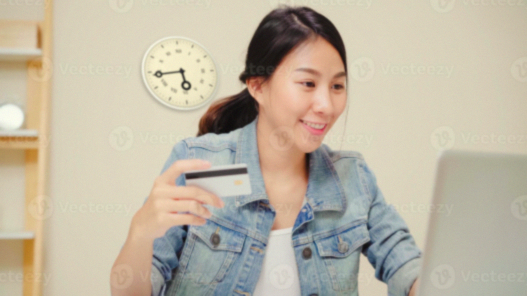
**5:44**
